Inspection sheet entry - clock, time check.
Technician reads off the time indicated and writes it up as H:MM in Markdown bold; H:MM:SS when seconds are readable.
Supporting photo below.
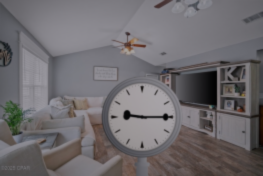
**9:15**
